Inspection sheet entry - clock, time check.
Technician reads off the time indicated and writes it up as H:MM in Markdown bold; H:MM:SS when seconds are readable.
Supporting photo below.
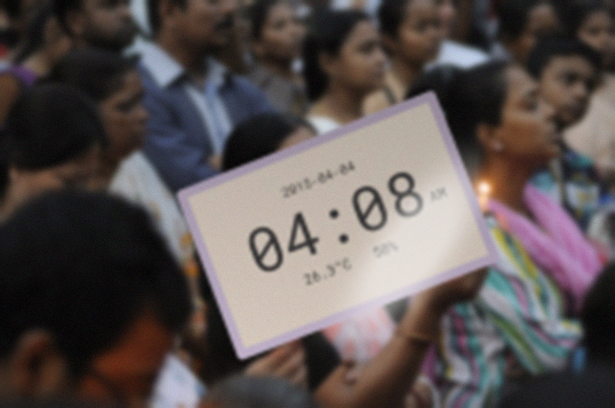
**4:08**
